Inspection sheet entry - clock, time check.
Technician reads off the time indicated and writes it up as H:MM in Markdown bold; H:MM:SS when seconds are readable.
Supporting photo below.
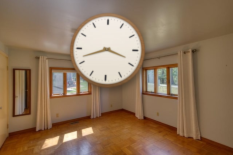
**3:42**
